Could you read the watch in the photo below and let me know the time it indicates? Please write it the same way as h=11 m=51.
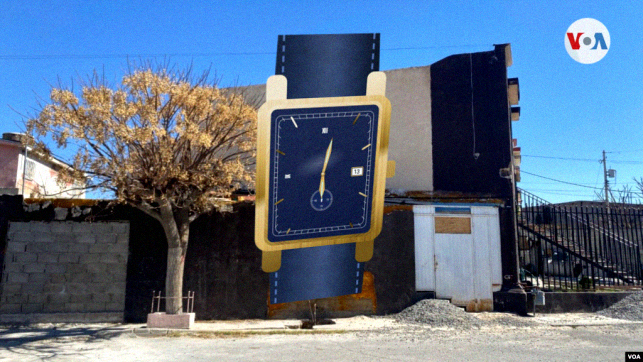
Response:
h=6 m=2
